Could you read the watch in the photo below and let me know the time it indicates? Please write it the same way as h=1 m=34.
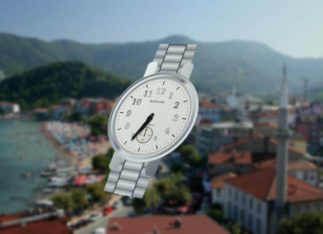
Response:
h=6 m=34
